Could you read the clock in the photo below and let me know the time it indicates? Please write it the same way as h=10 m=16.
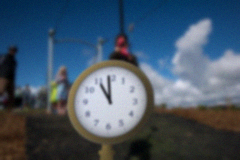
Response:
h=10 m=59
